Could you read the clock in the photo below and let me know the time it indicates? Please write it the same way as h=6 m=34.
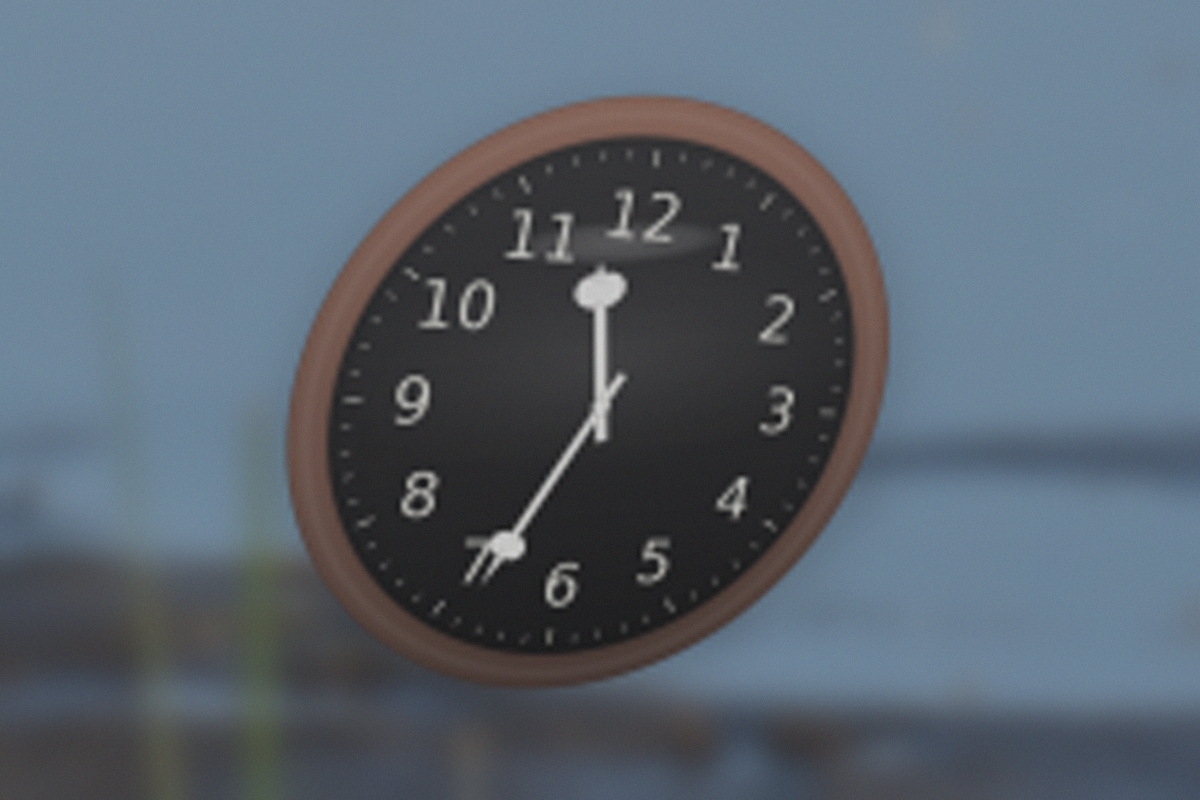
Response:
h=11 m=34
